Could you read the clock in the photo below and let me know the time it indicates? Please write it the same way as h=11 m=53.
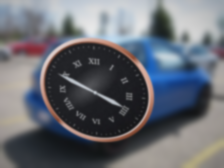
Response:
h=3 m=49
